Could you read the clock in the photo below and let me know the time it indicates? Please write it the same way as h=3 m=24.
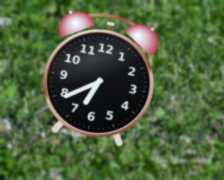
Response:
h=6 m=39
